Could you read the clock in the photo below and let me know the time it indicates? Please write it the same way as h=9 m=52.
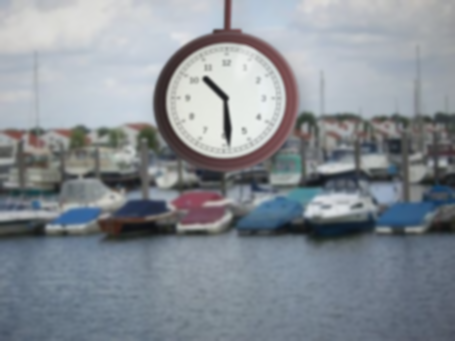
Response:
h=10 m=29
